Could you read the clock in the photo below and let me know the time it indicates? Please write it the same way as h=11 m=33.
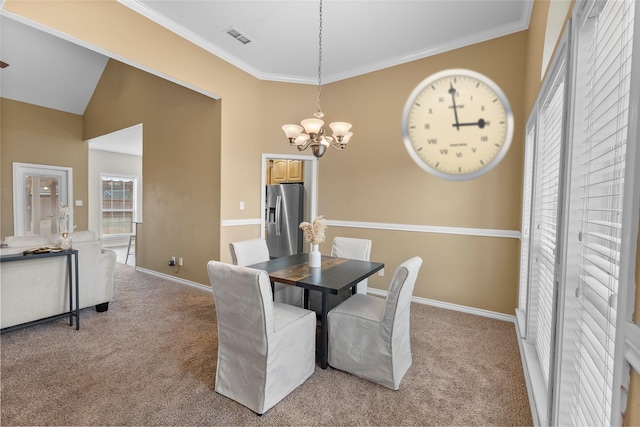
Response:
h=2 m=59
